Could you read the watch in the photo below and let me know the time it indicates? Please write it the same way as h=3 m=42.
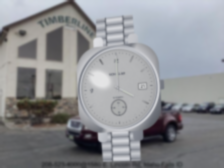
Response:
h=4 m=0
